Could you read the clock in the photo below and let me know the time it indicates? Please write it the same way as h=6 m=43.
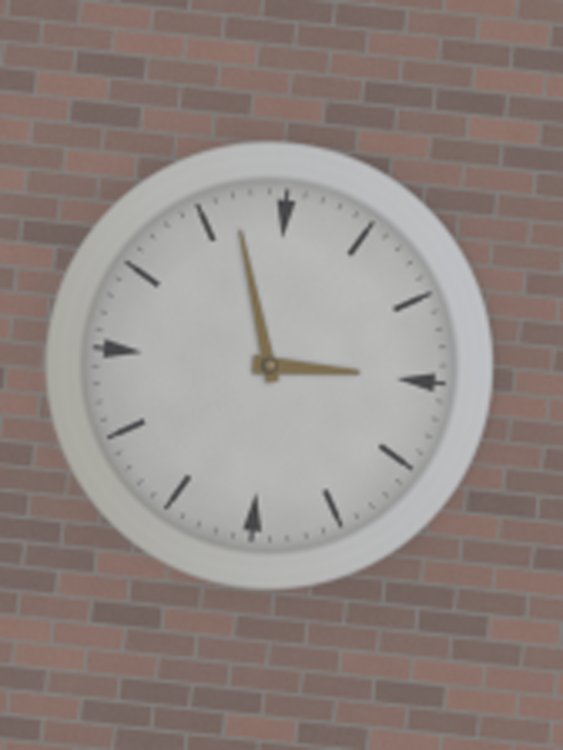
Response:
h=2 m=57
